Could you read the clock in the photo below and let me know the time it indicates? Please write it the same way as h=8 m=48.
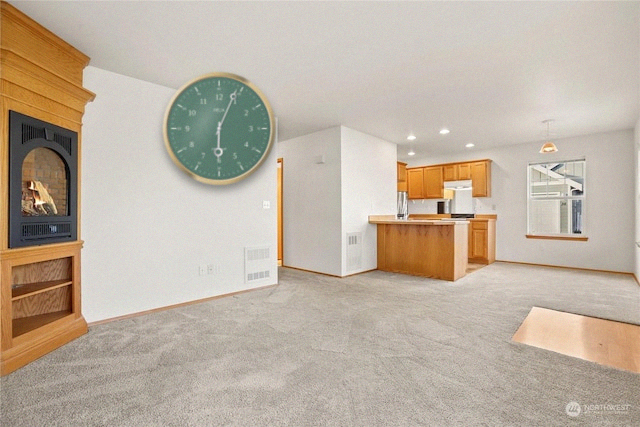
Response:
h=6 m=4
